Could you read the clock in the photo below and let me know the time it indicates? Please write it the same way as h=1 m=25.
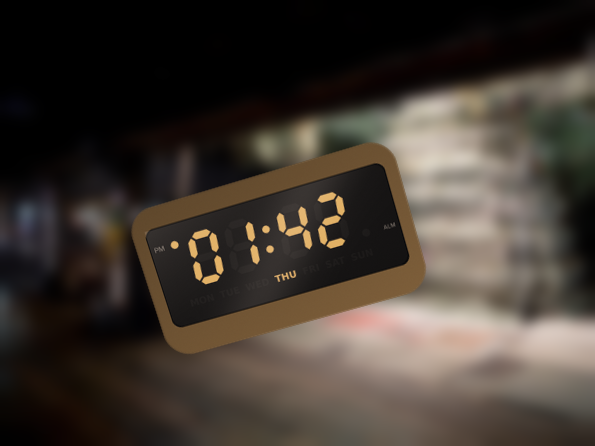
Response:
h=1 m=42
